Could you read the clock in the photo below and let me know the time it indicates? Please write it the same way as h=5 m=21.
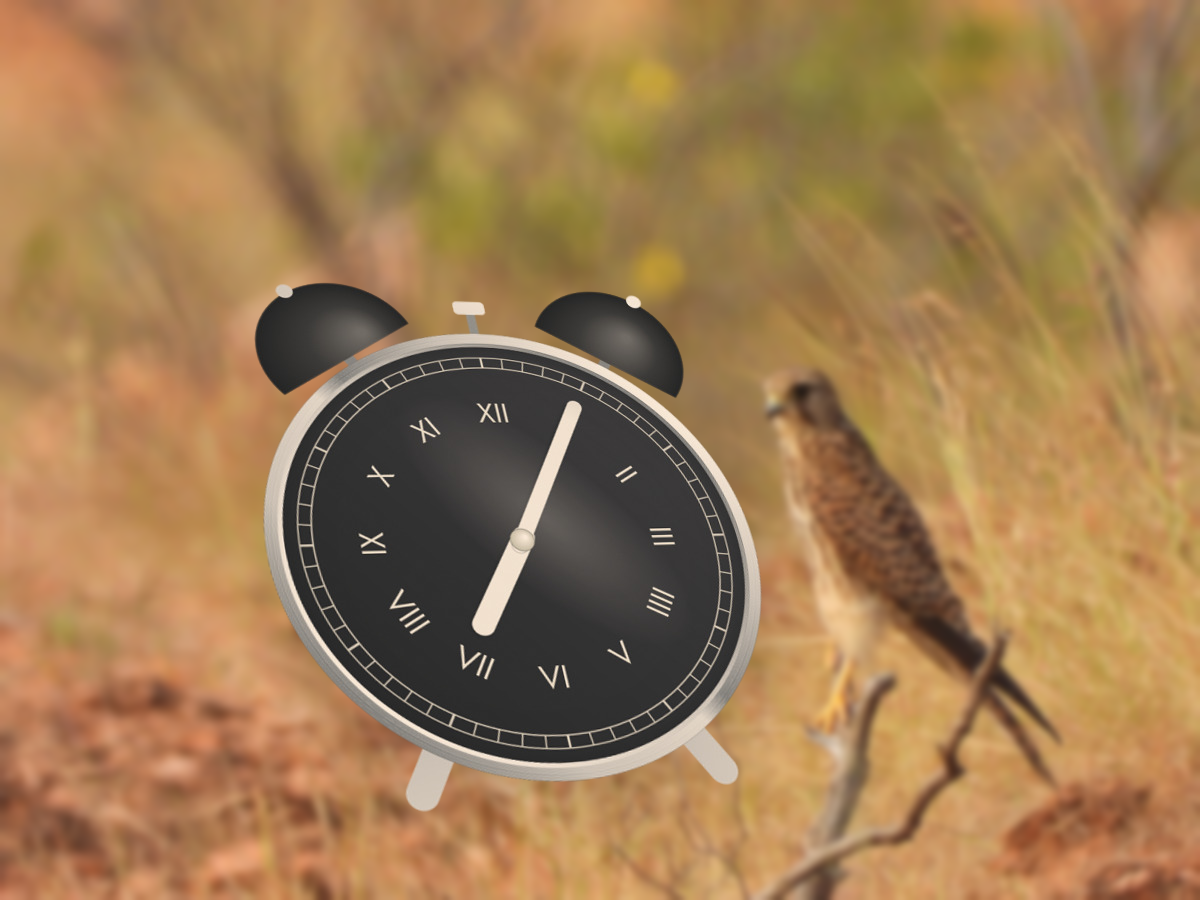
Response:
h=7 m=5
